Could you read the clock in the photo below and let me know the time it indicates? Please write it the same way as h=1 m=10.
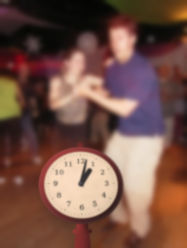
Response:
h=1 m=2
